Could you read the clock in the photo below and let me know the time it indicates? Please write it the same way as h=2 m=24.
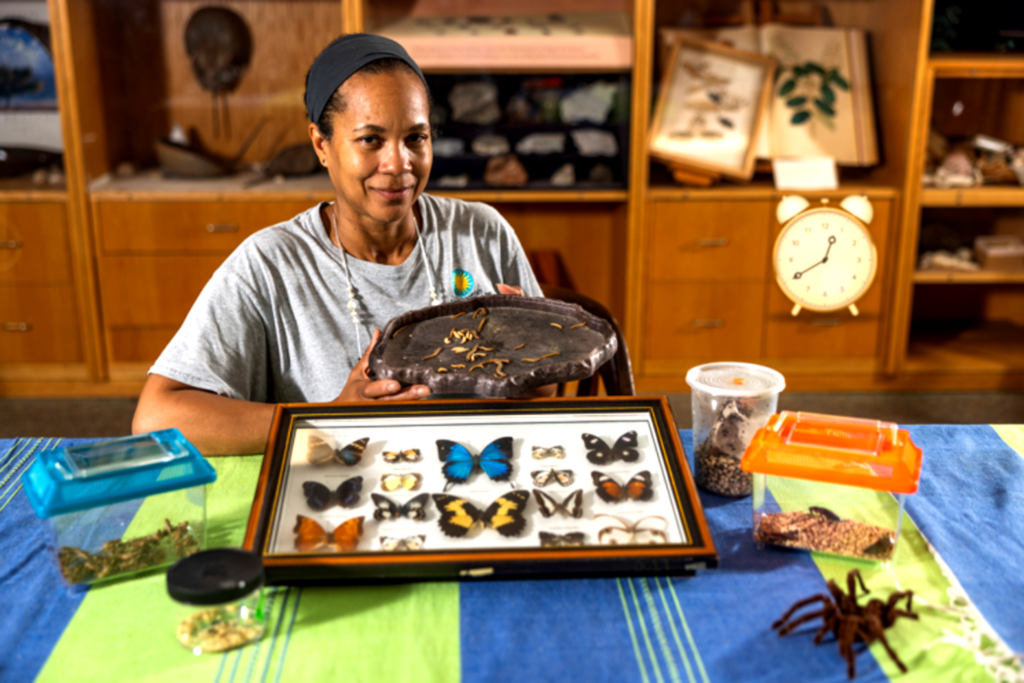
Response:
h=12 m=40
